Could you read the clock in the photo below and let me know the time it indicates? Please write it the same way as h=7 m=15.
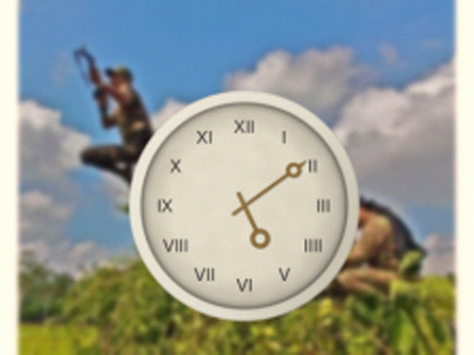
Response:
h=5 m=9
